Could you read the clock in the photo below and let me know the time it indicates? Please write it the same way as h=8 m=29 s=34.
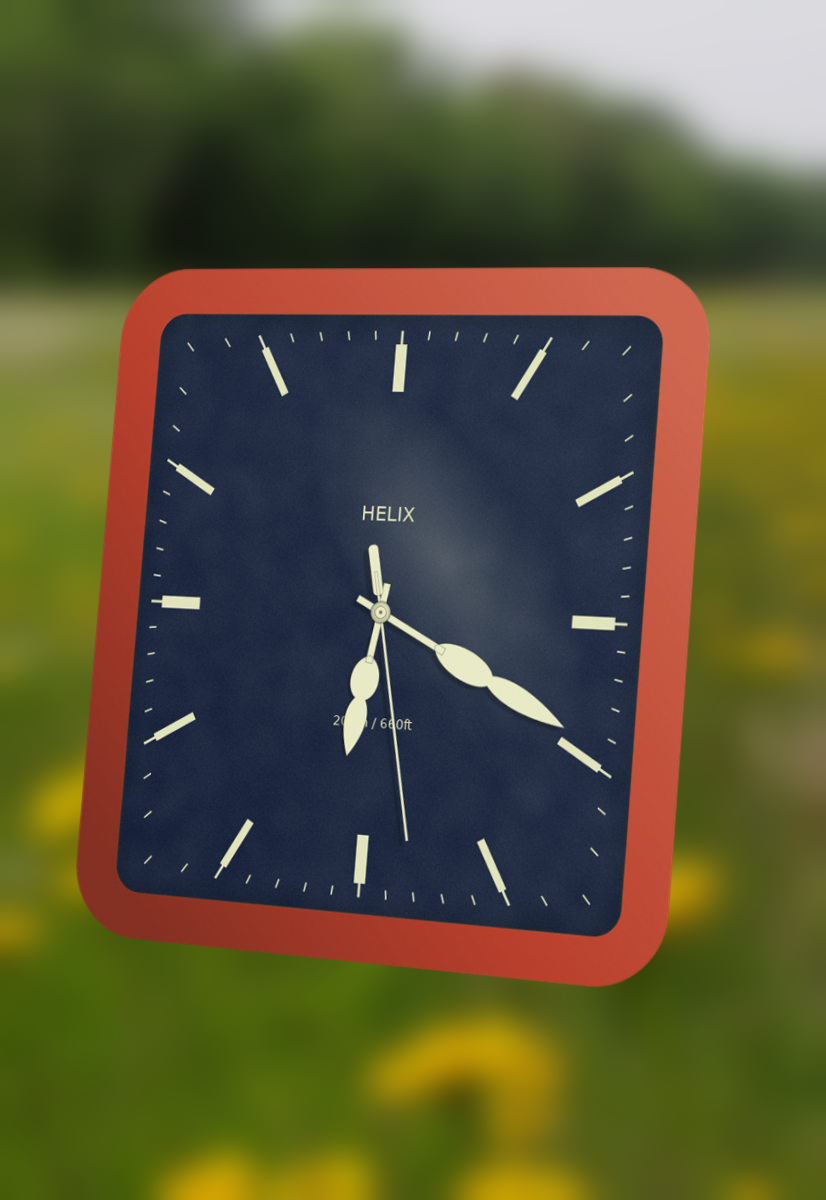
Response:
h=6 m=19 s=28
